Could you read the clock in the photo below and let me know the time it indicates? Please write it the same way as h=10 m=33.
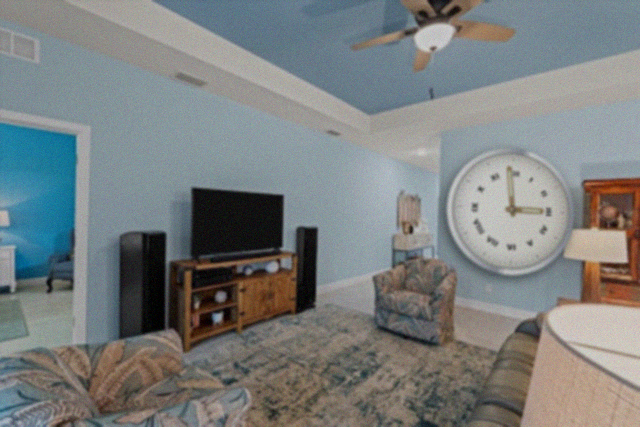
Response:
h=2 m=59
